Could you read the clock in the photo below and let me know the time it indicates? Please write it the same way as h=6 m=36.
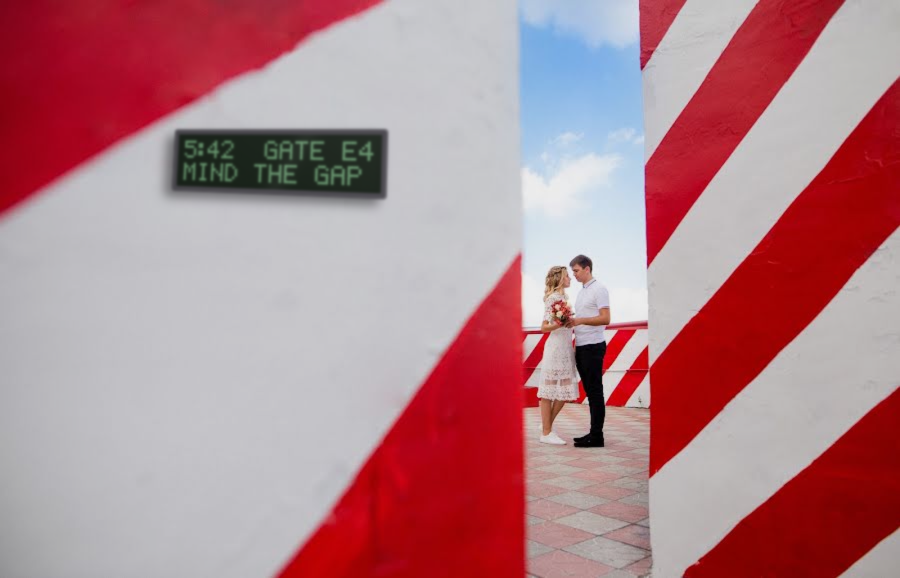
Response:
h=5 m=42
